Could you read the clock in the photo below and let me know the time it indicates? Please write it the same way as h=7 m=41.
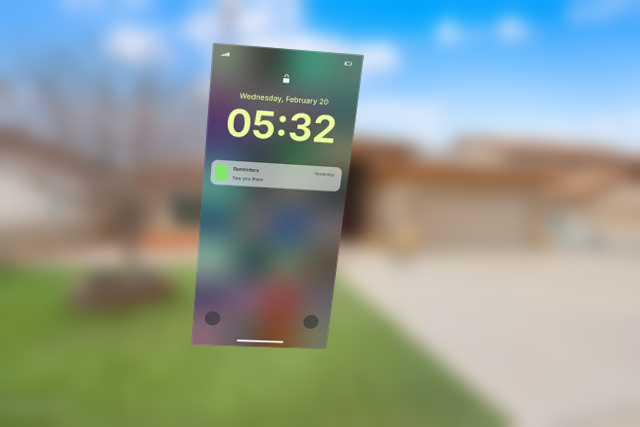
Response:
h=5 m=32
